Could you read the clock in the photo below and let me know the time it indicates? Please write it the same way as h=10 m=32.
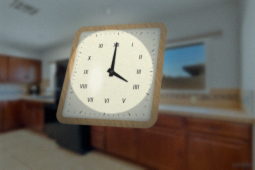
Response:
h=4 m=0
